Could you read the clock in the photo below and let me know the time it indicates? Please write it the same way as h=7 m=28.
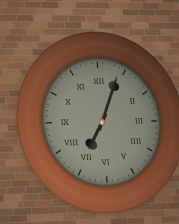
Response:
h=7 m=4
